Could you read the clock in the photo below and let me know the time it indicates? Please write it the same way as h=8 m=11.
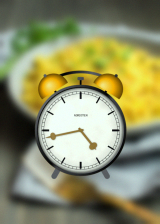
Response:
h=4 m=43
